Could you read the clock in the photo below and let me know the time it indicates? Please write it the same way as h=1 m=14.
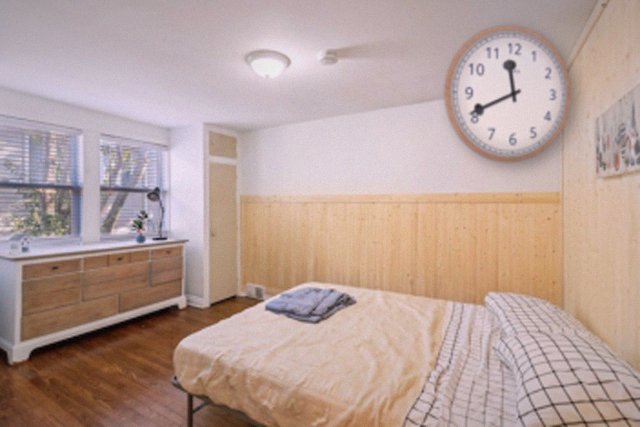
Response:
h=11 m=41
